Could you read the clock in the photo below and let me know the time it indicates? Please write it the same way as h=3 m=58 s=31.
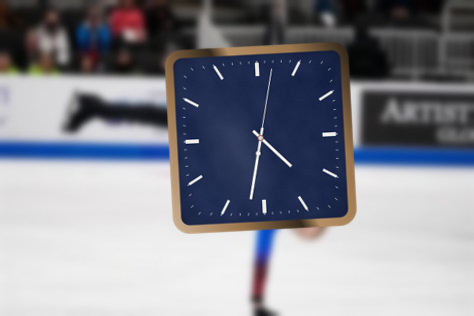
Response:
h=4 m=32 s=2
